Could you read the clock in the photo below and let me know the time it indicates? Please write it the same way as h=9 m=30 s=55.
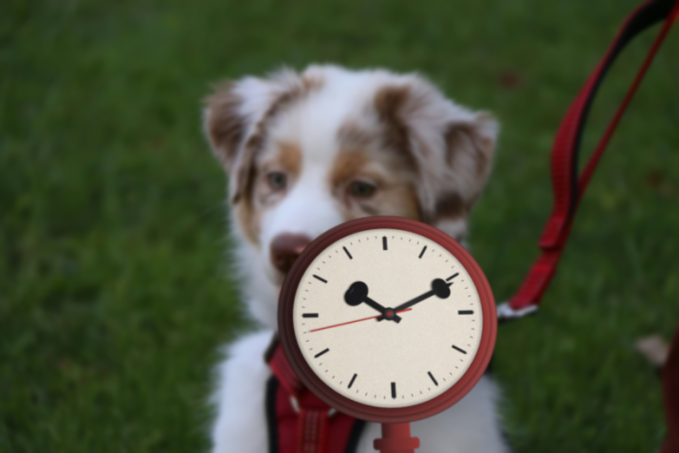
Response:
h=10 m=10 s=43
